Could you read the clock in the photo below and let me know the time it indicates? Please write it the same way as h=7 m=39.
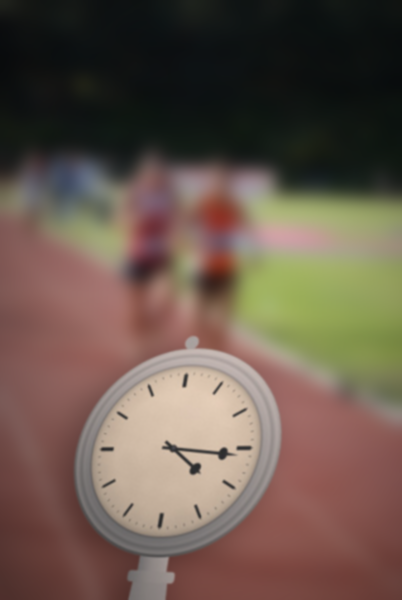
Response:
h=4 m=16
